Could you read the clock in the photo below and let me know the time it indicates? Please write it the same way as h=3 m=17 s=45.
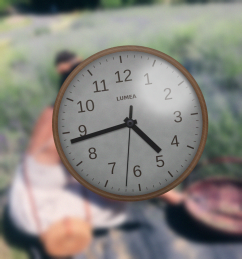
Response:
h=4 m=43 s=32
